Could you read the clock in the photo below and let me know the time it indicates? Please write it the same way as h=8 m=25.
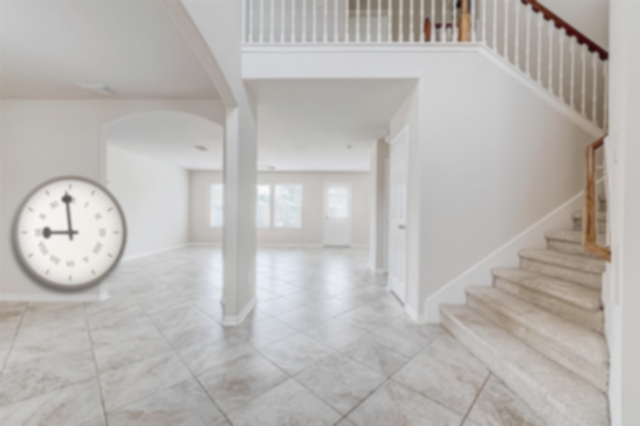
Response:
h=8 m=59
